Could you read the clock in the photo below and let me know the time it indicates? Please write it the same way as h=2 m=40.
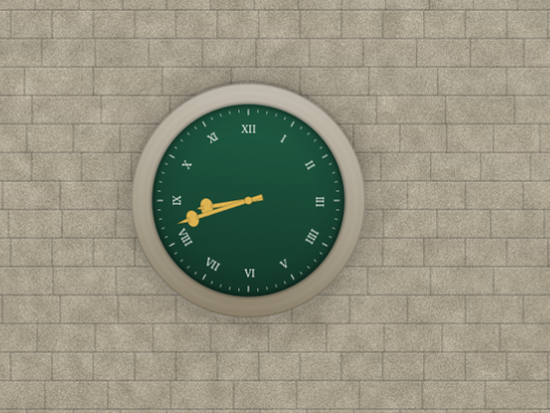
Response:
h=8 m=42
